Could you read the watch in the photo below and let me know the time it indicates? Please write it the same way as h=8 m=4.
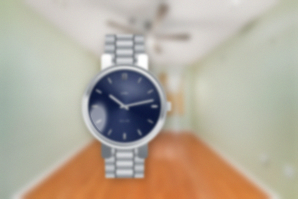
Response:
h=10 m=13
